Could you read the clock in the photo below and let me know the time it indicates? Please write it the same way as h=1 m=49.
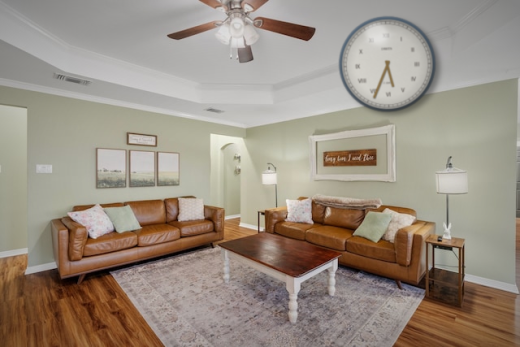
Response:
h=5 m=34
